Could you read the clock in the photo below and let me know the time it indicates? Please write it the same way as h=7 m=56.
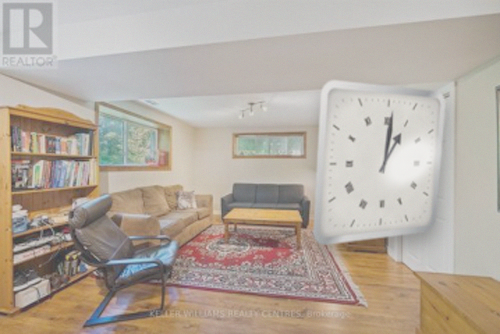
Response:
h=1 m=1
